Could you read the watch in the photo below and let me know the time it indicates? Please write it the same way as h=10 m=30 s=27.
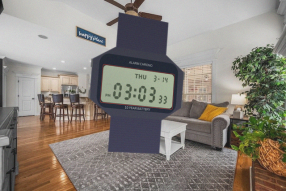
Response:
h=3 m=3 s=33
